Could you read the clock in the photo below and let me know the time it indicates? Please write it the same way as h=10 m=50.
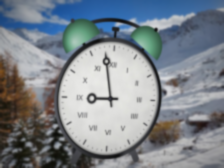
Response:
h=8 m=58
